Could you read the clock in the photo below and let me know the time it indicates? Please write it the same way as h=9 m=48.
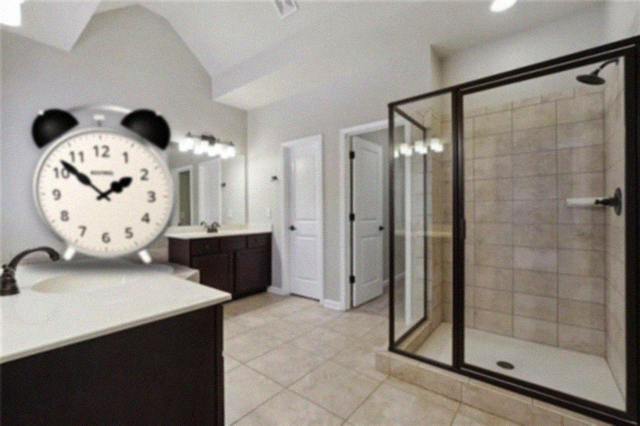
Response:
h=1 m=52
